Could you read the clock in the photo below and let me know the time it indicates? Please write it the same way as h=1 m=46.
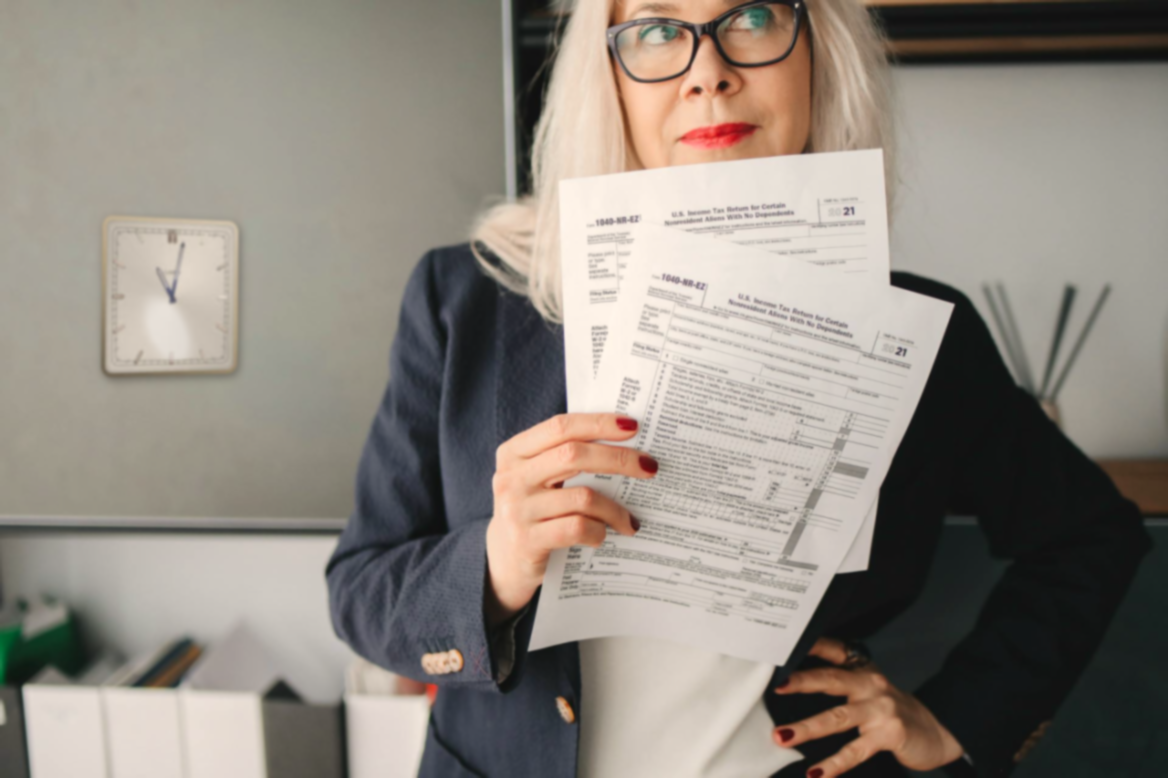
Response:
h=11 m=2
